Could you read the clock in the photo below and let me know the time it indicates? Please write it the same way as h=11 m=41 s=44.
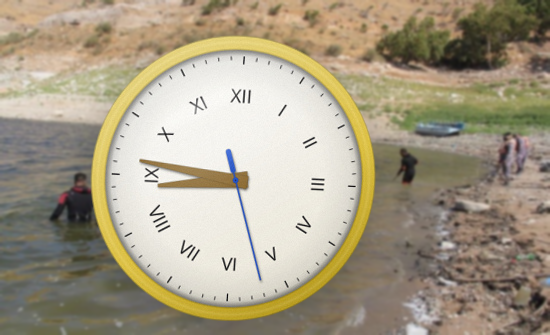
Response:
h=8 m=46 s=27
